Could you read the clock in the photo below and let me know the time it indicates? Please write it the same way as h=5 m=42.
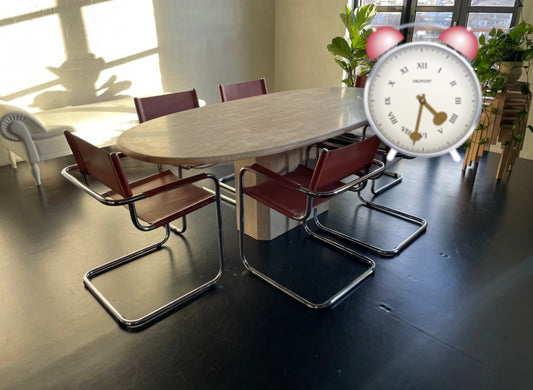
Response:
h=4 m=32
